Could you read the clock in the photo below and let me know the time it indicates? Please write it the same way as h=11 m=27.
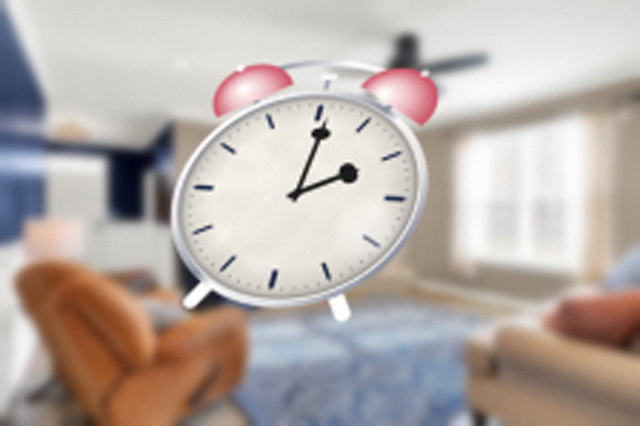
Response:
h=2 m=1
